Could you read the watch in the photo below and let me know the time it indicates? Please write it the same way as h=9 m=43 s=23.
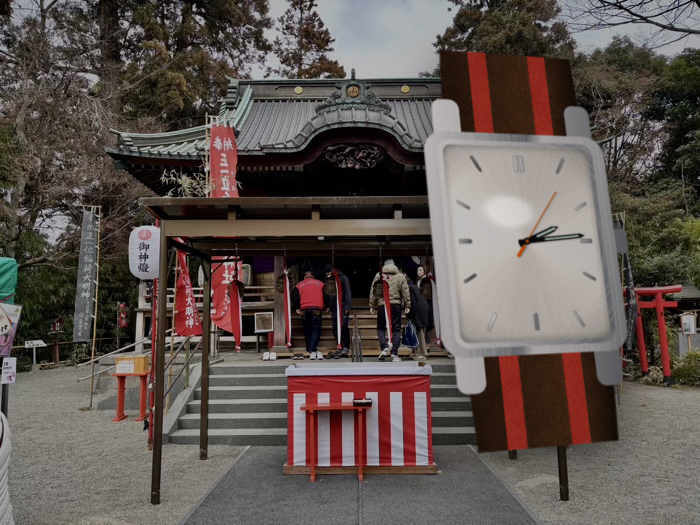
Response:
h=2 m=14 s=6
